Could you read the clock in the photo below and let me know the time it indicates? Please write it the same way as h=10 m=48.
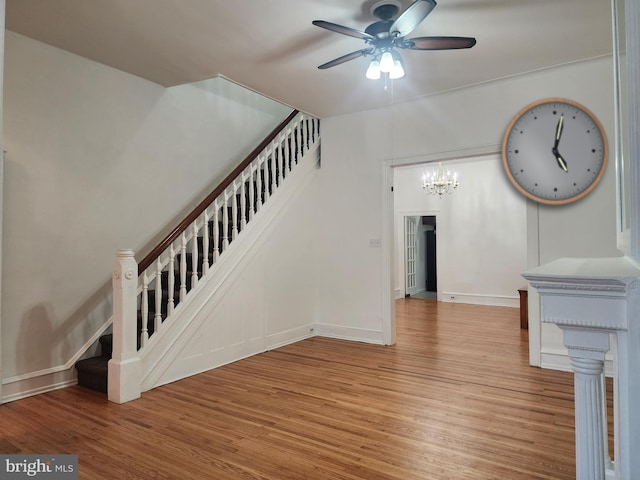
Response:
h=5 m=2
